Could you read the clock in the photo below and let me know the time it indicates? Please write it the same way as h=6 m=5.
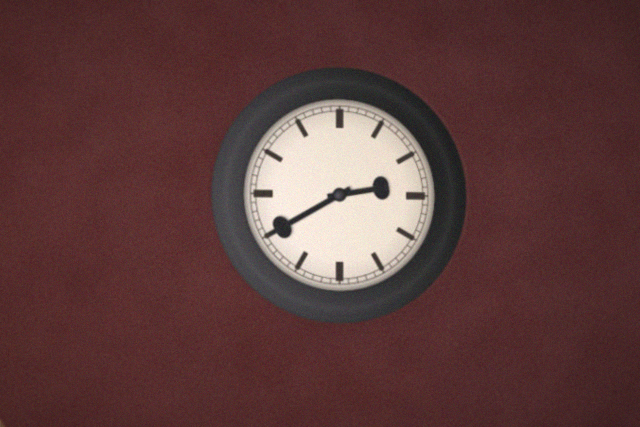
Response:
h=2 m=40
